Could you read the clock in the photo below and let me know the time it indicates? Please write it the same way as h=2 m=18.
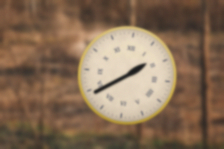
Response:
h=1 m=39
